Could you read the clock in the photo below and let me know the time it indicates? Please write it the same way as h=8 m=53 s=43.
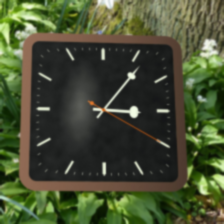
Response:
h=3 m=6 s=20
